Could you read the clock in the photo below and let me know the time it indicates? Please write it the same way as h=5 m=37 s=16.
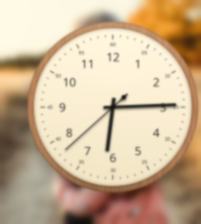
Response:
h=6 m=14 s=38
